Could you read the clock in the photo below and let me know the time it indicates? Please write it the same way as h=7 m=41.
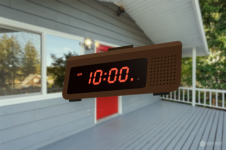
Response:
h=10 m=0
